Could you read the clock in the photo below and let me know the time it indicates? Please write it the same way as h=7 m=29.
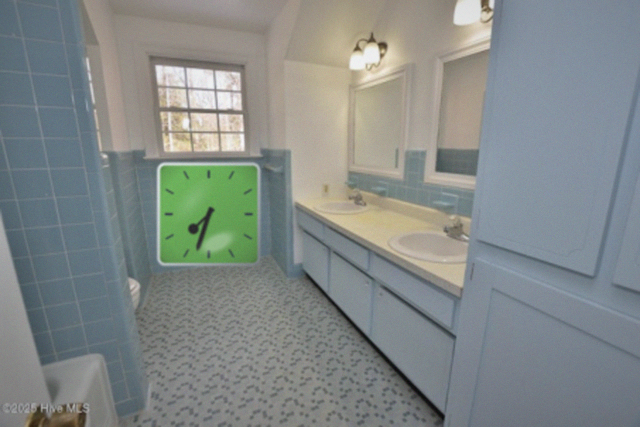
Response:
h=7 m=33
